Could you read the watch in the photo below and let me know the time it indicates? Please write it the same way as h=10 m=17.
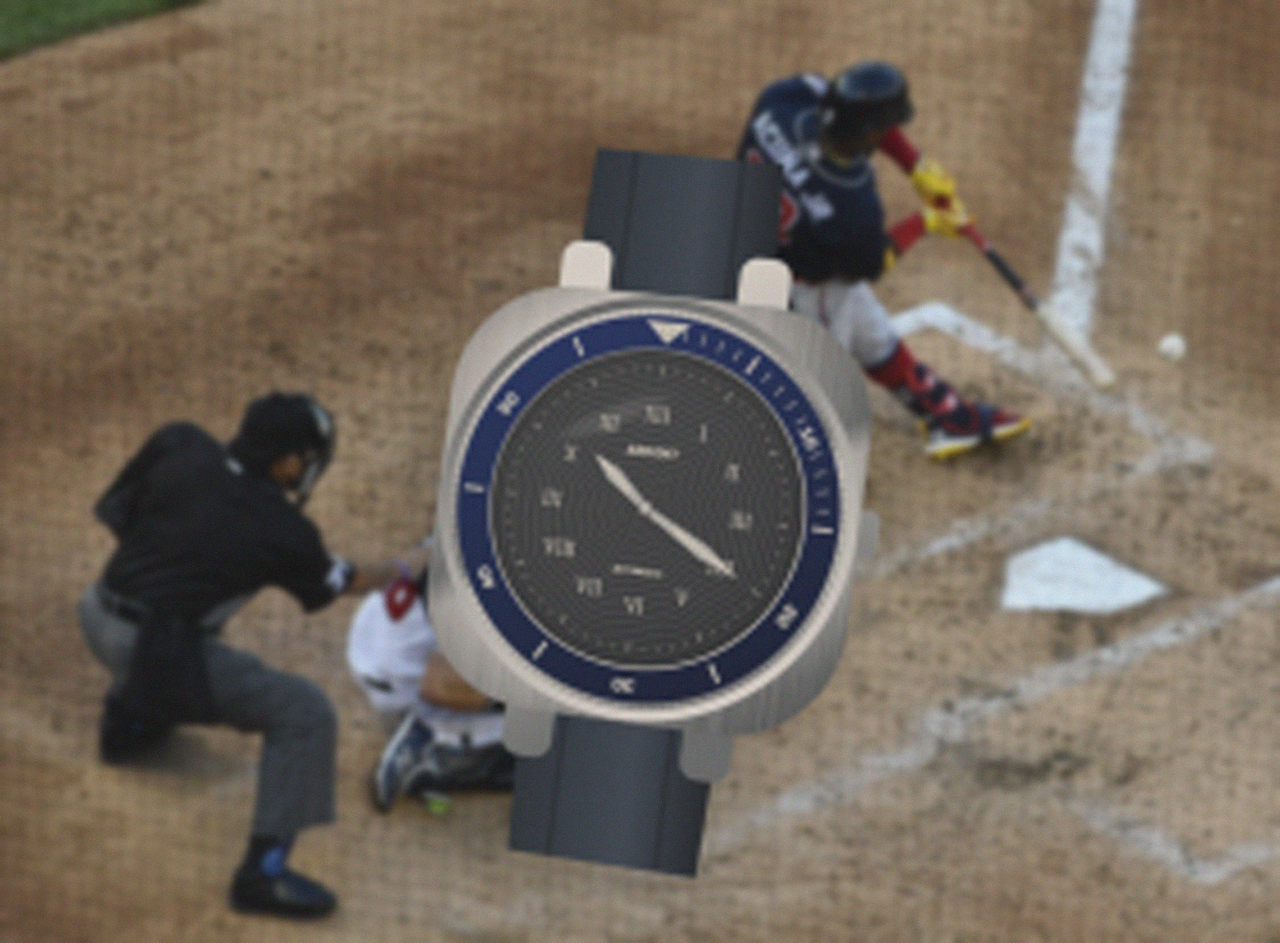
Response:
h=10 m=20
